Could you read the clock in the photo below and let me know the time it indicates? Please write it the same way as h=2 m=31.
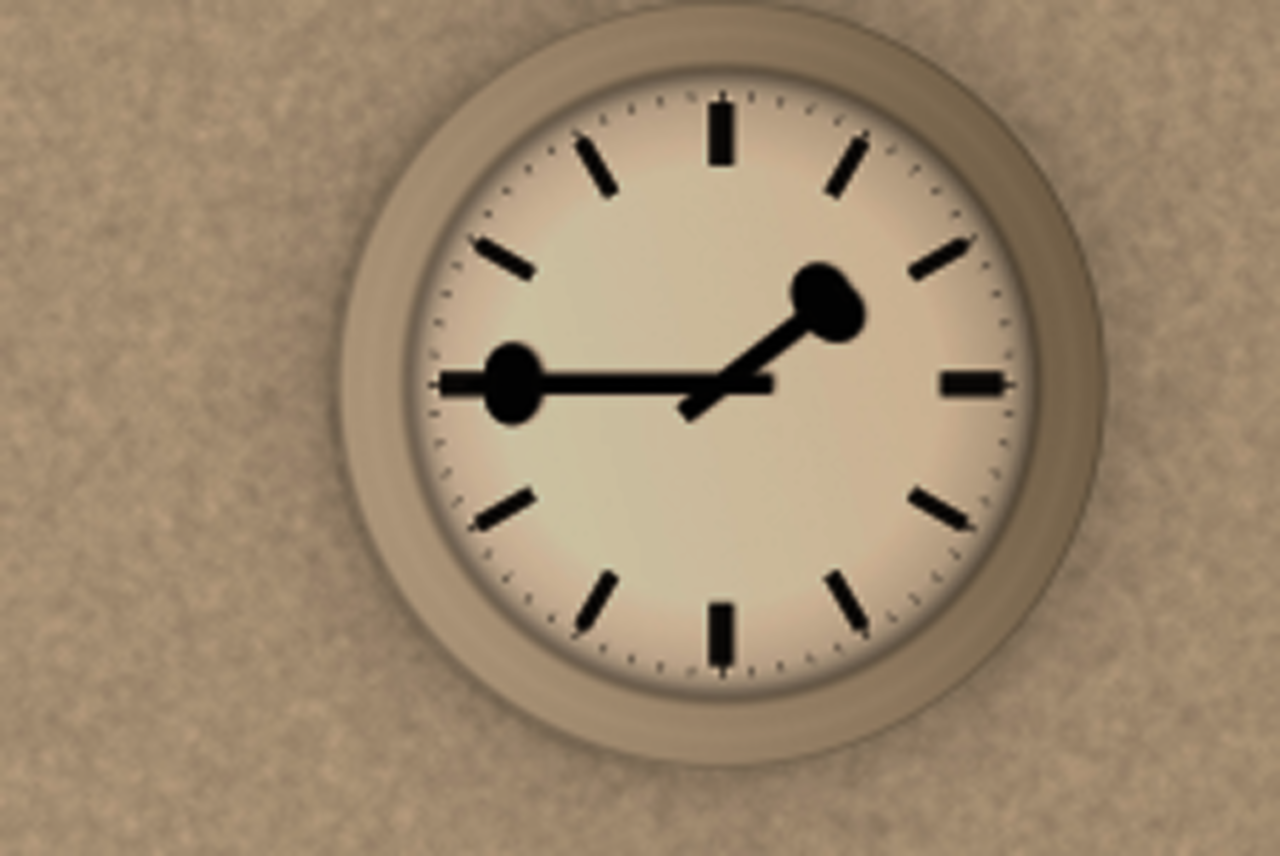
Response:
h=1 m=45
